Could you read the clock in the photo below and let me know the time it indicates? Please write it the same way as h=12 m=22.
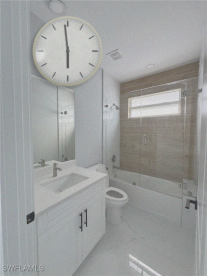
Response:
h=5 m=59
